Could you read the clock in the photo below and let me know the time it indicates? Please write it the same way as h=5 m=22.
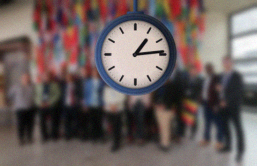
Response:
h=1 m=14
